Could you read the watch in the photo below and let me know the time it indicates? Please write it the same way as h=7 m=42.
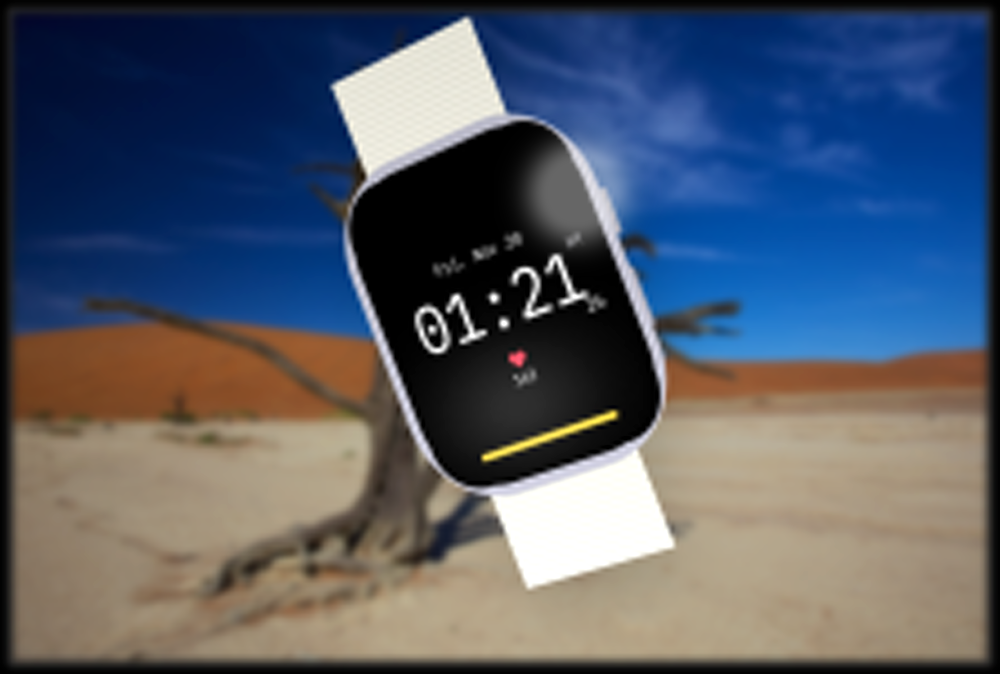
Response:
h=1 m=21
